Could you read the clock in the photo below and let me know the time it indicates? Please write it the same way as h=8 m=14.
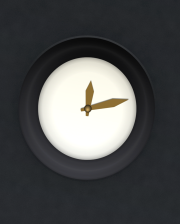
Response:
h=12 m=13
